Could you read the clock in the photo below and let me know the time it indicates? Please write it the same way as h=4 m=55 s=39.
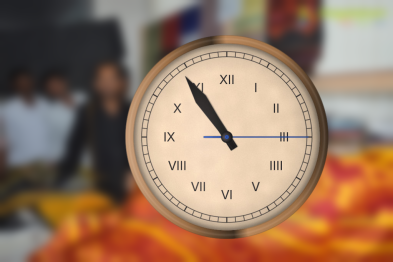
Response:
h=10 m=54 s=15
